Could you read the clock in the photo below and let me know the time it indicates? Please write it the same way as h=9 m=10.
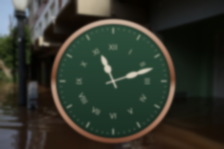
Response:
h=11 m=12
